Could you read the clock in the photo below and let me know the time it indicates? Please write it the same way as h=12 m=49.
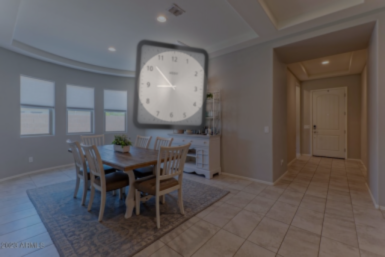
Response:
h=8 m=52
